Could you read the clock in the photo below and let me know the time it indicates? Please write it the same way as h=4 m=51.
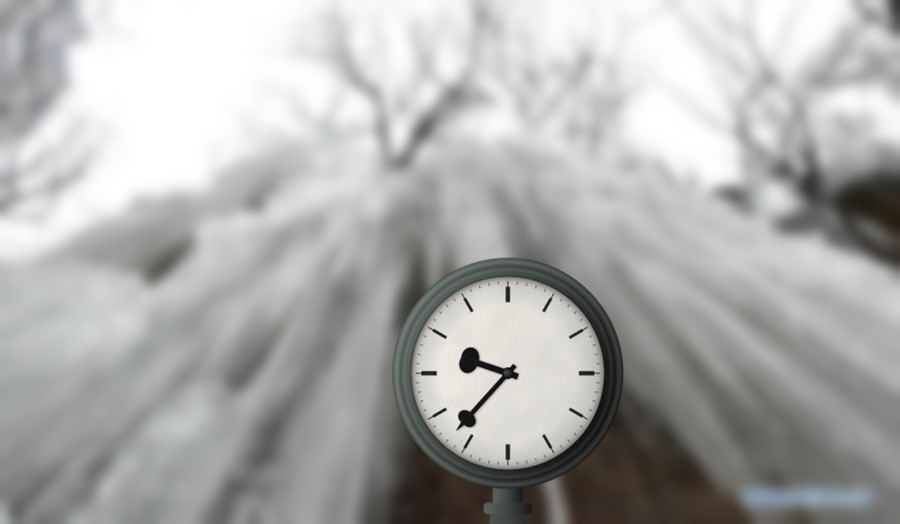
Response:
h=9 m=37
